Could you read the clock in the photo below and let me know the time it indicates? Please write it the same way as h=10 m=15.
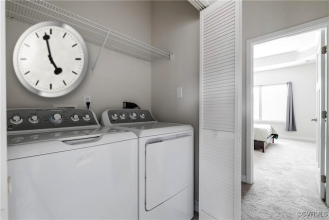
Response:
h=4 m=58
